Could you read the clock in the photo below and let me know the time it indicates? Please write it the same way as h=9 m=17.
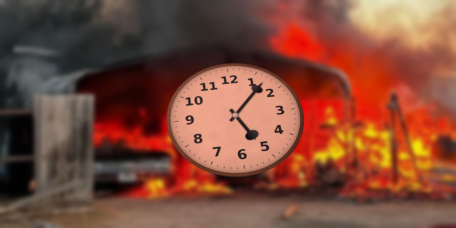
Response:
h=5 m=7
